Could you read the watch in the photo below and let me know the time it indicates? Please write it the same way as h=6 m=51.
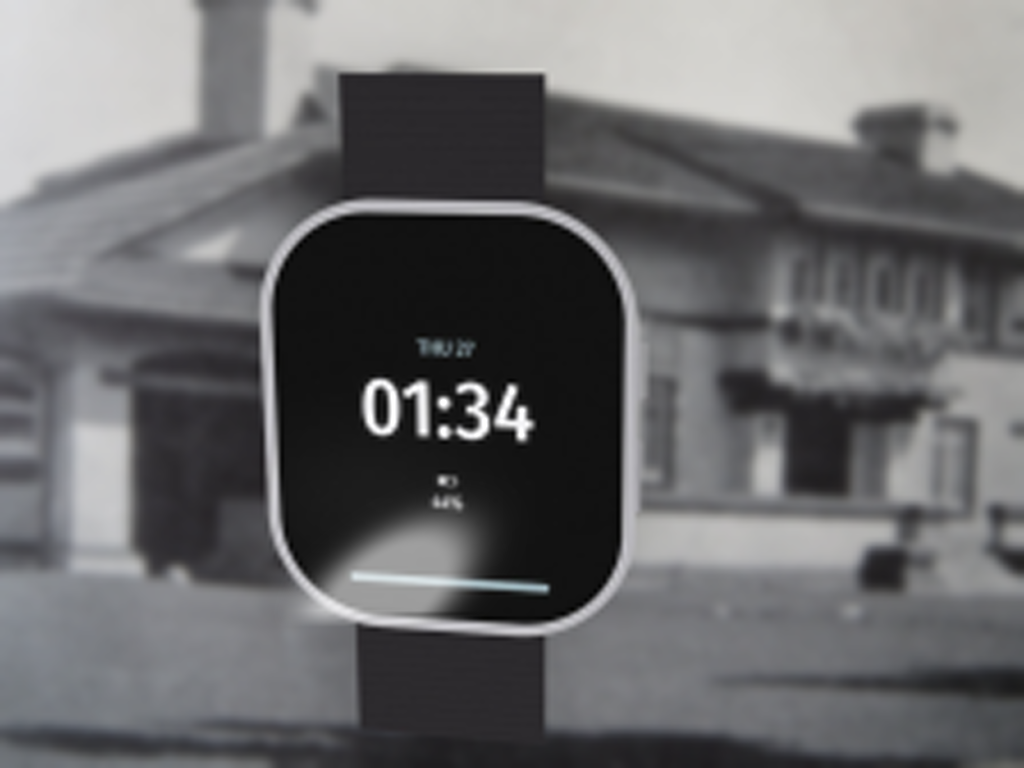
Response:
h=1 m=34
